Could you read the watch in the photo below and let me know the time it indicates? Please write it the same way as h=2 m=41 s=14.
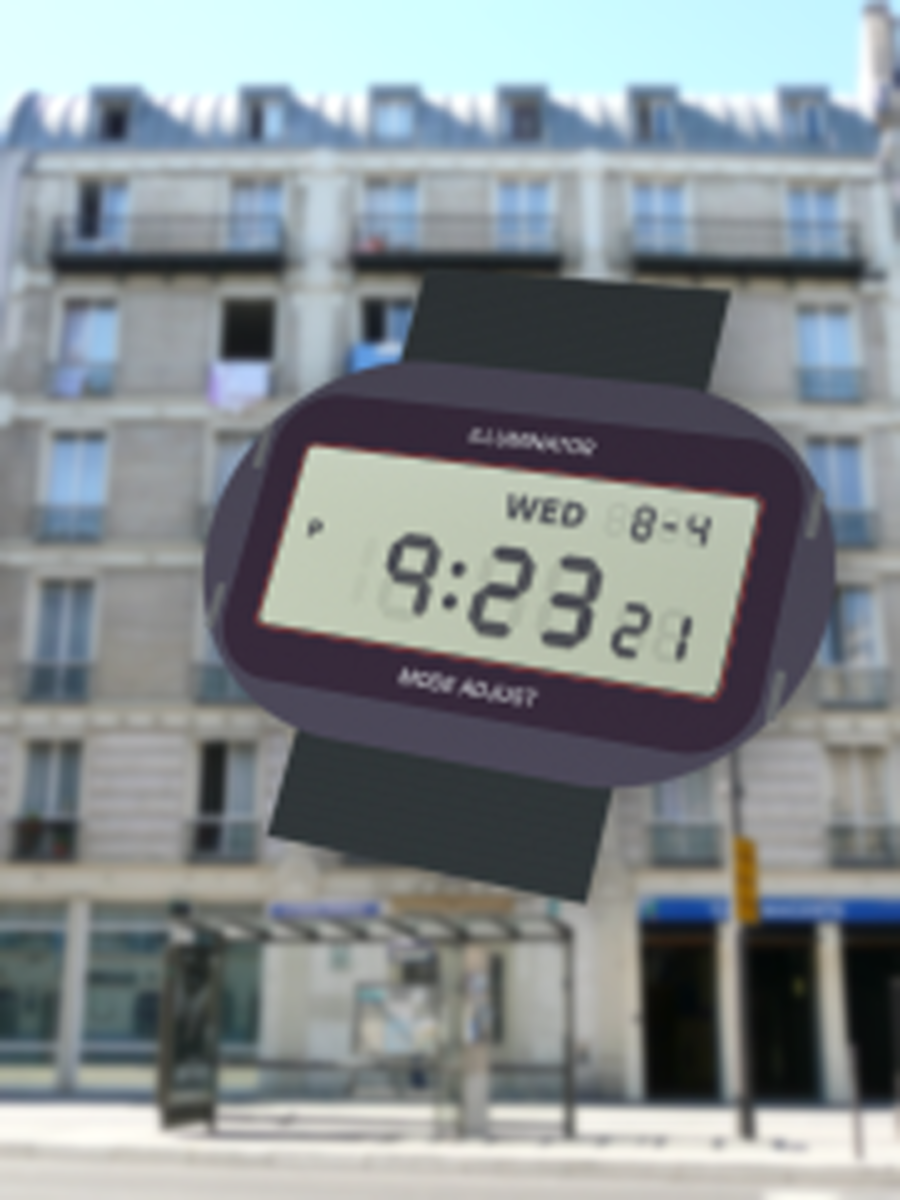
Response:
h=9 m=23 s=21
